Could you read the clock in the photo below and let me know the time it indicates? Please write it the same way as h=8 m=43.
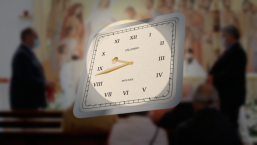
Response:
h=9 m=43
